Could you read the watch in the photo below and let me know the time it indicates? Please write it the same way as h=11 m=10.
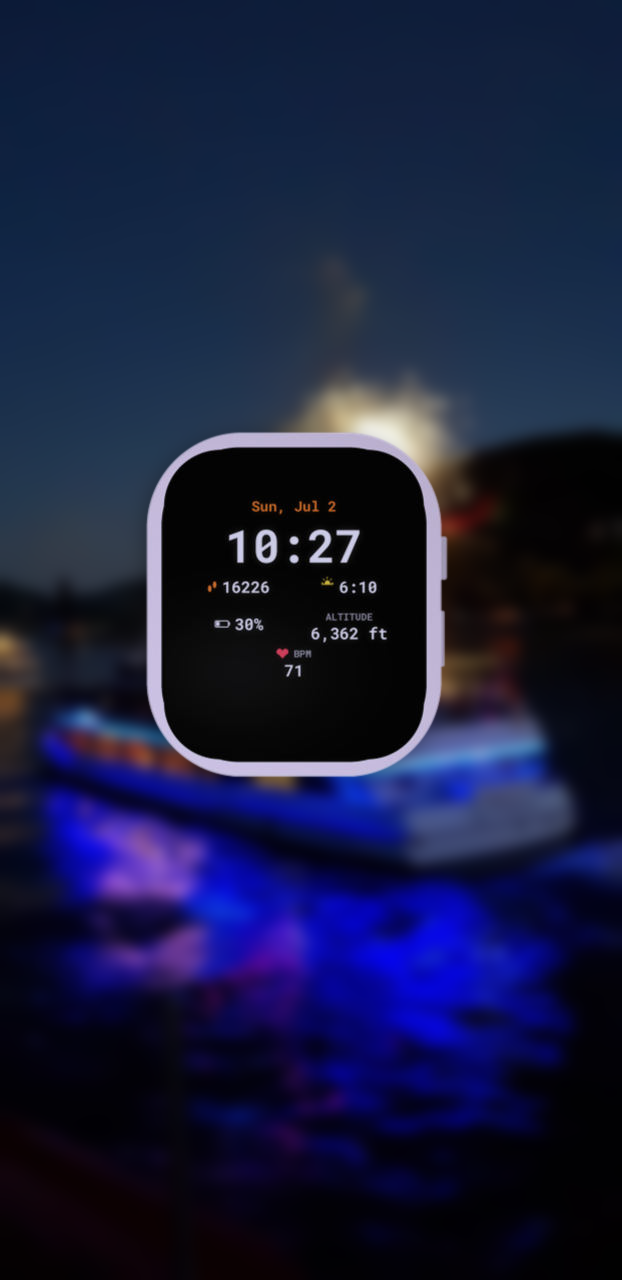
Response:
h=10 m=27
